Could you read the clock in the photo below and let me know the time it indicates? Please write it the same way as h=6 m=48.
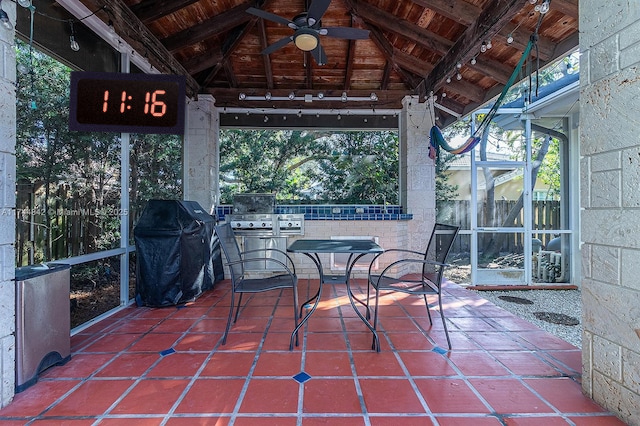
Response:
h=11 m=16
